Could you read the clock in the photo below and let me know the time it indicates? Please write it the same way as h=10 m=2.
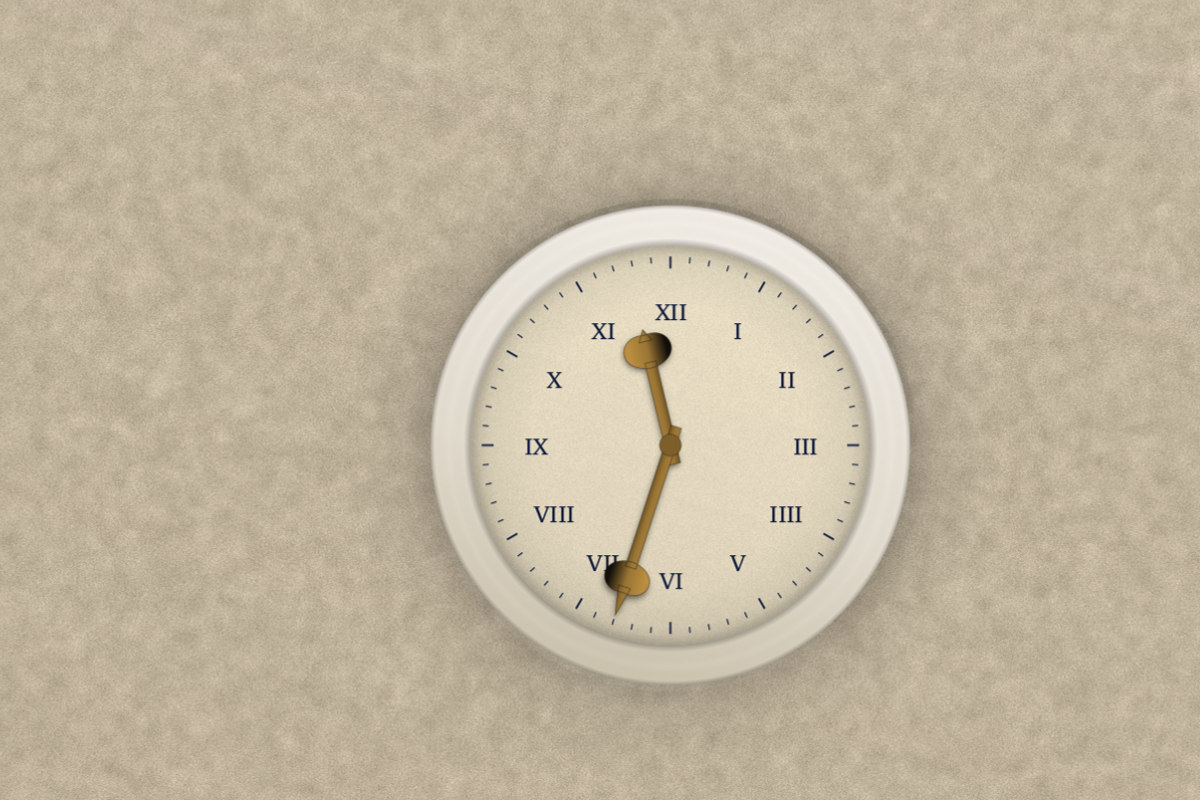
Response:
h=11 m=33
